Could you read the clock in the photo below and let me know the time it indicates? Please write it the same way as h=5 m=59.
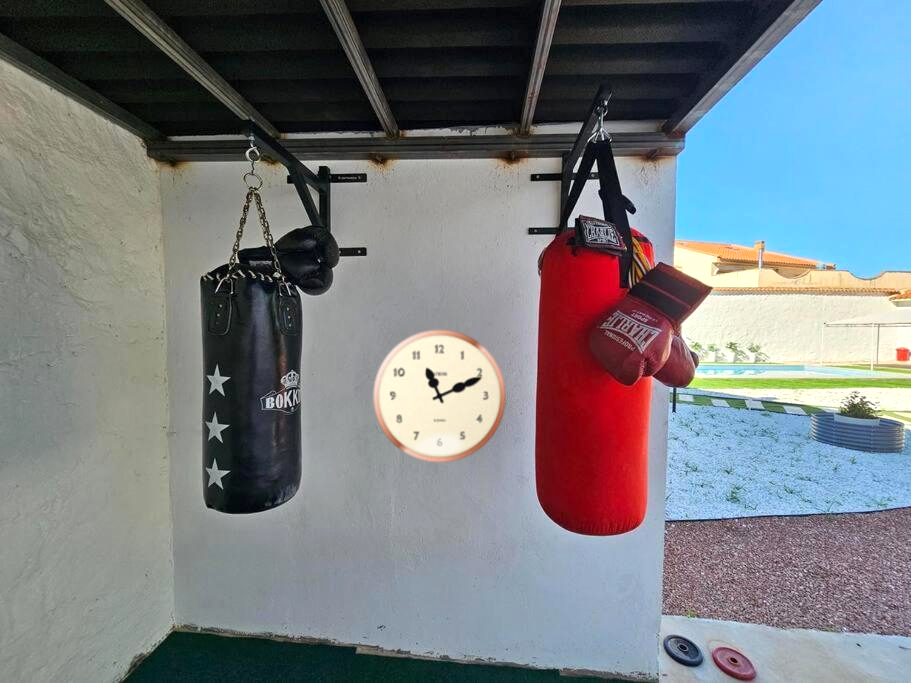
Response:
h=11 m=11
